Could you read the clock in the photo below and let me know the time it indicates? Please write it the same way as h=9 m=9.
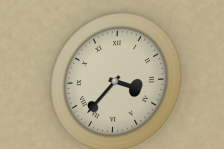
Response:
h=3 m=37
